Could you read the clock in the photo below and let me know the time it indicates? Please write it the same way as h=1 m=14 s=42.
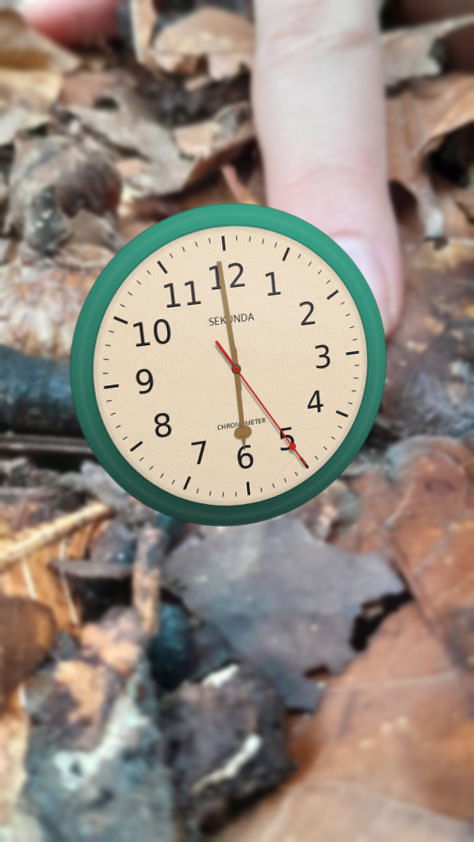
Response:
h=5 m=59 s=25
